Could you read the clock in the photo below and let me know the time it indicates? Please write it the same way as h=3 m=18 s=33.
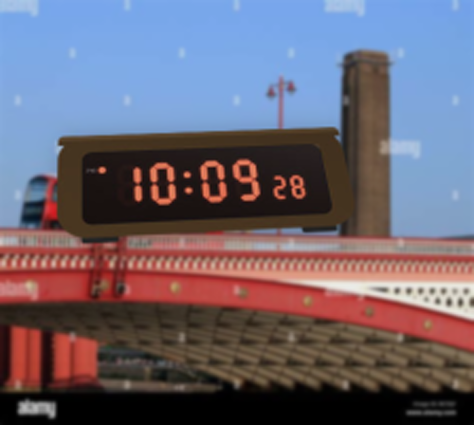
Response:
h=10 m=9 s=28
